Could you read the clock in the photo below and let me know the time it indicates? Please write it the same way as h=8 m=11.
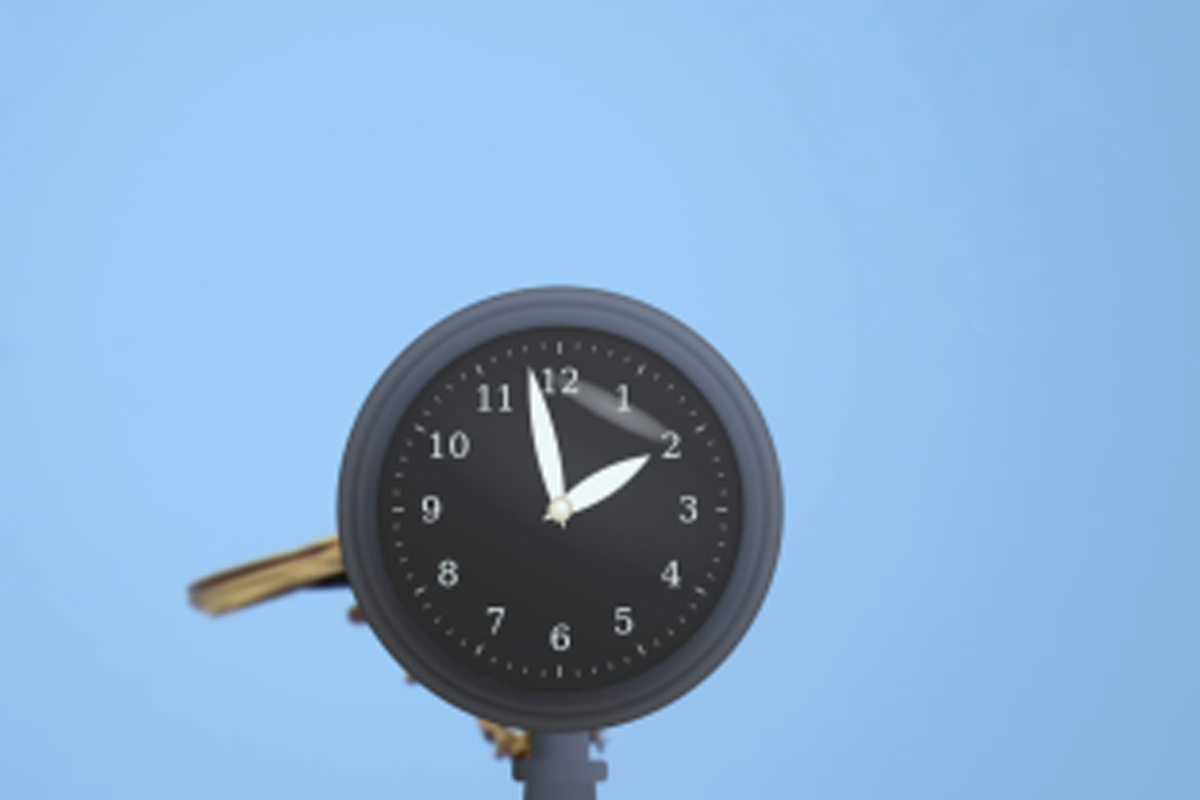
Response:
h=1 m=58
